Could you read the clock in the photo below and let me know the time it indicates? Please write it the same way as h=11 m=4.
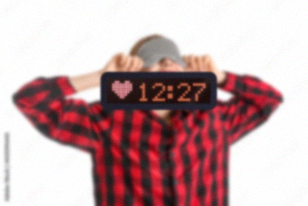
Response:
h=12 m=27
